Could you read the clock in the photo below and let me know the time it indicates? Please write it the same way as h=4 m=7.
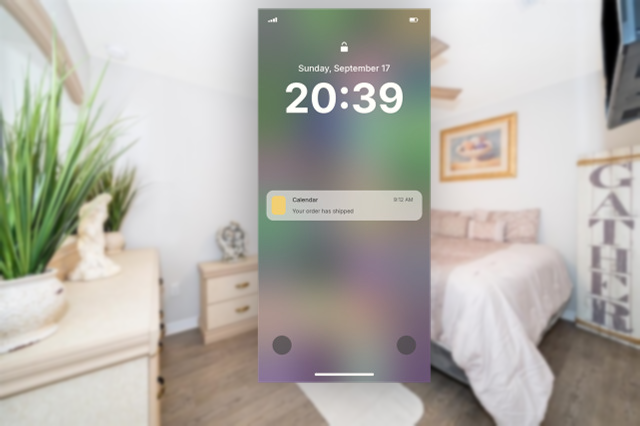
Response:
h=20 m=39
